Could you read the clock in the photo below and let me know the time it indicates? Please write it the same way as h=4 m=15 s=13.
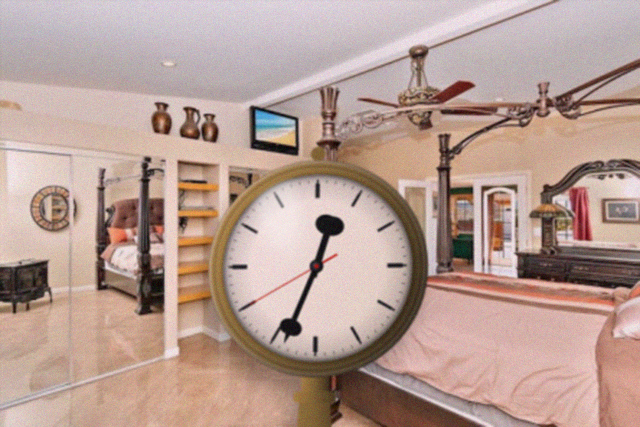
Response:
h=12 m=33 s=40
